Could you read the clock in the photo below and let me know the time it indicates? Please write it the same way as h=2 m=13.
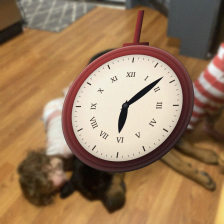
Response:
h=6 m=8
